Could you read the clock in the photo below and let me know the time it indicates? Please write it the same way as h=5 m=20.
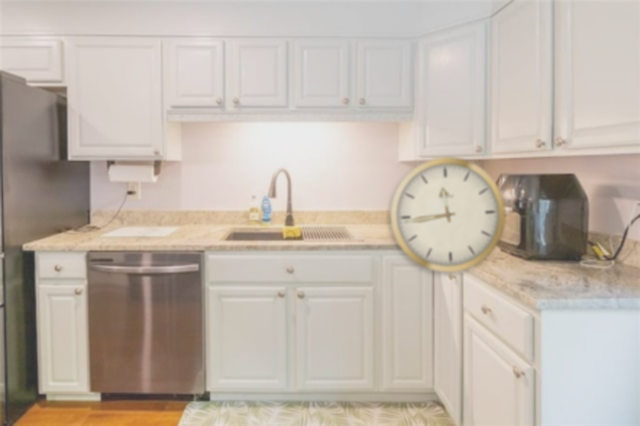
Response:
h=11 m=44
